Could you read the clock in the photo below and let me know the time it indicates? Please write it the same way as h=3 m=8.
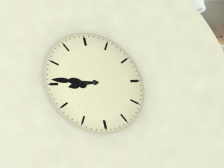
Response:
h=8 m=46
